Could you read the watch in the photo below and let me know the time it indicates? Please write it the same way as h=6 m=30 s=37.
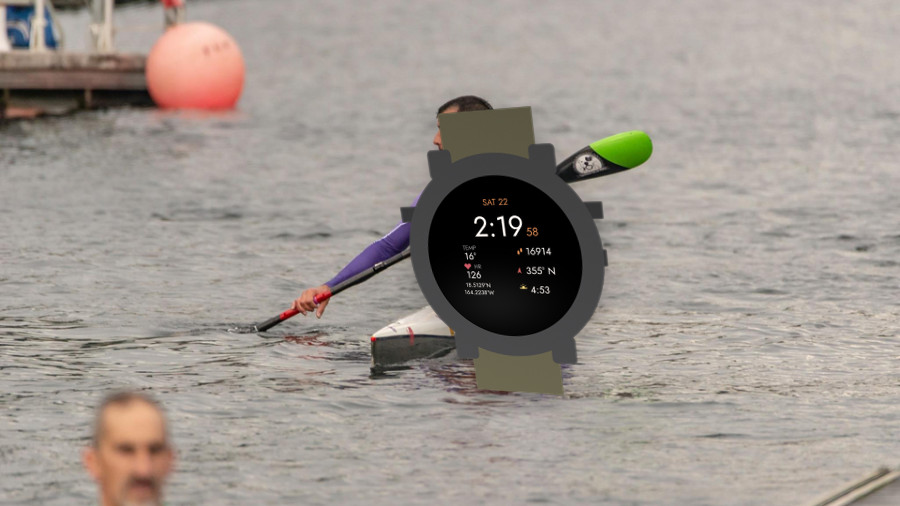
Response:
h=2 m=19 s=58
